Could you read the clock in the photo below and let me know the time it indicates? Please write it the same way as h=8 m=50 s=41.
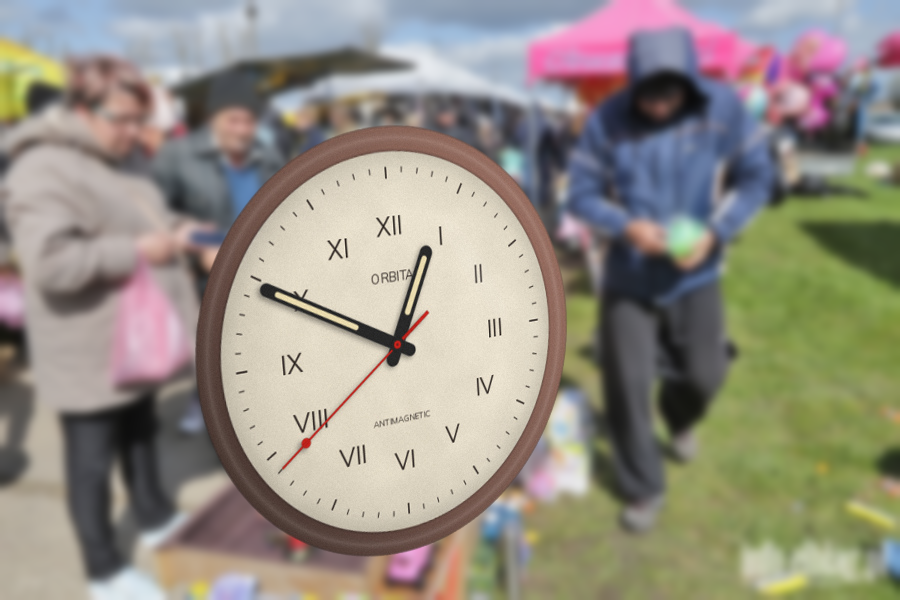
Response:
h=12 m=49 s=39
